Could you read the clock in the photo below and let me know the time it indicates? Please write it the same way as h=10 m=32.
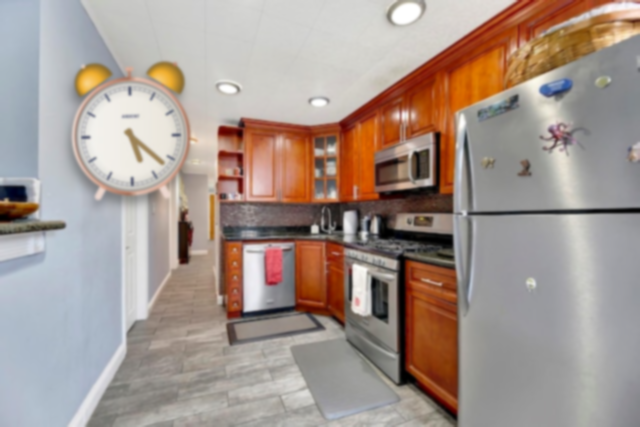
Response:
h=5 m=22
